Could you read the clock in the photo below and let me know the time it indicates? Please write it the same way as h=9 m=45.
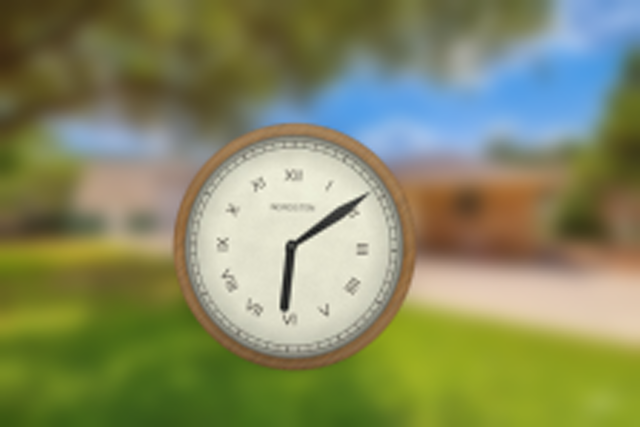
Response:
h=6 m=9
